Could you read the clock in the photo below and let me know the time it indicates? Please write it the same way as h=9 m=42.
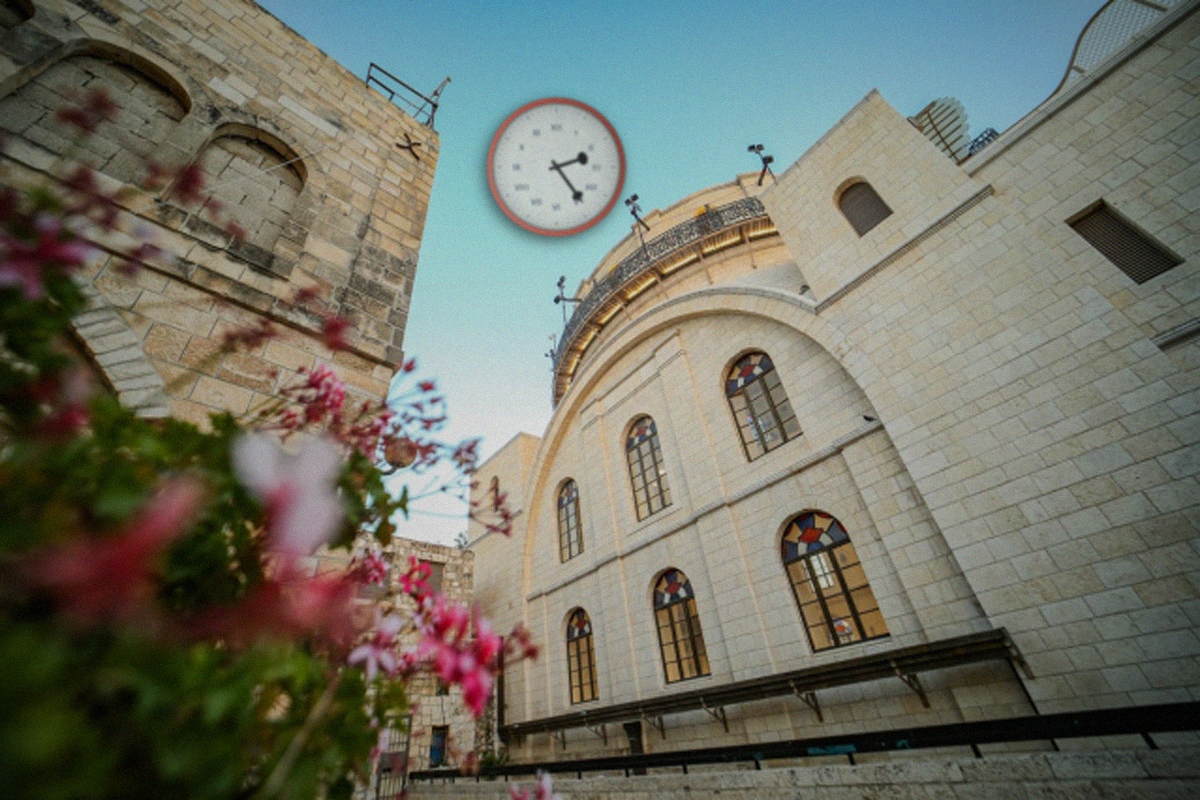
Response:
h=2 m=24
